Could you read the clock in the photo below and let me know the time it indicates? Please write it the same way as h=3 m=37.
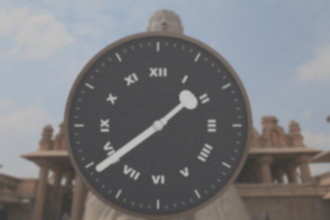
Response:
h=1 m=39
